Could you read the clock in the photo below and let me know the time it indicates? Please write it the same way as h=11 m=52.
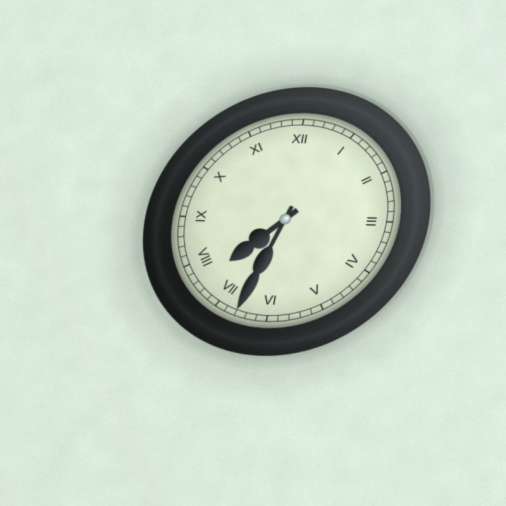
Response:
h=7 m=33
